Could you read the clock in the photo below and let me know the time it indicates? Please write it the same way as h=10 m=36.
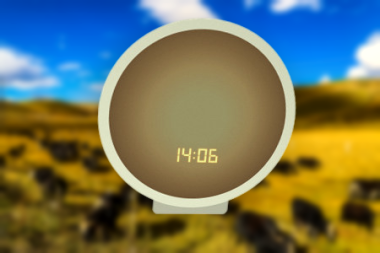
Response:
h=14 m=6
